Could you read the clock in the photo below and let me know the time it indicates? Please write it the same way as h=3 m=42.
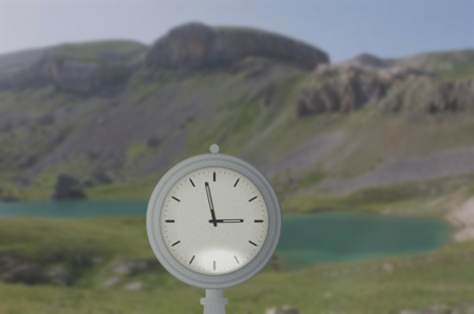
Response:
h=2 m=58
